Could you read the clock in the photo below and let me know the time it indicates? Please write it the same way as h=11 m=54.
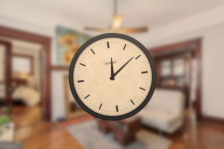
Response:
h=12 m=9
